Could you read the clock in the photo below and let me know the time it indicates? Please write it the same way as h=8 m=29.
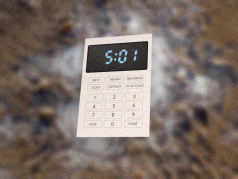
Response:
h=5 m=1
